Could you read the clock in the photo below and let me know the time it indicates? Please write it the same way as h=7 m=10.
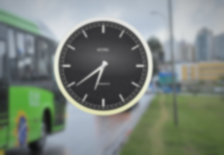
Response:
h=6 m=39
